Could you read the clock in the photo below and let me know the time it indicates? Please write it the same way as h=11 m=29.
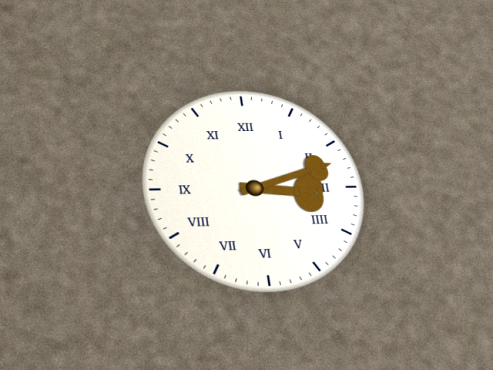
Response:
h=3 m=12
